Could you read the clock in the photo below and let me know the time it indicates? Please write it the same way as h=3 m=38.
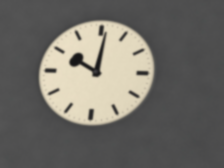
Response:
h=10 m=1
